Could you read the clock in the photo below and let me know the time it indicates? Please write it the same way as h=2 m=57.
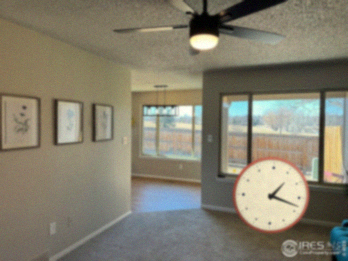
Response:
h=1 m=18
